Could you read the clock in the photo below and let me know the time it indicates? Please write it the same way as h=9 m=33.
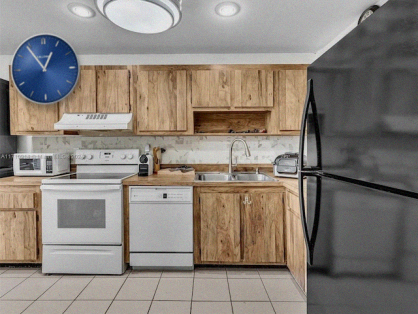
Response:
h=12 m=54
